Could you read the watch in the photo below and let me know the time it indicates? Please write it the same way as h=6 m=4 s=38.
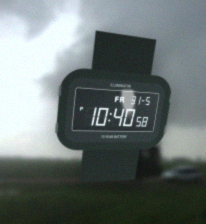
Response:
h=10 m=40 s=58
